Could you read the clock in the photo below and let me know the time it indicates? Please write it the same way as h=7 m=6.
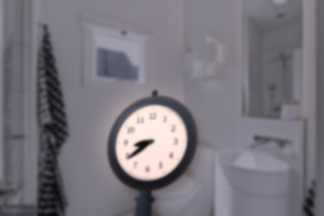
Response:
h=8 m=39
